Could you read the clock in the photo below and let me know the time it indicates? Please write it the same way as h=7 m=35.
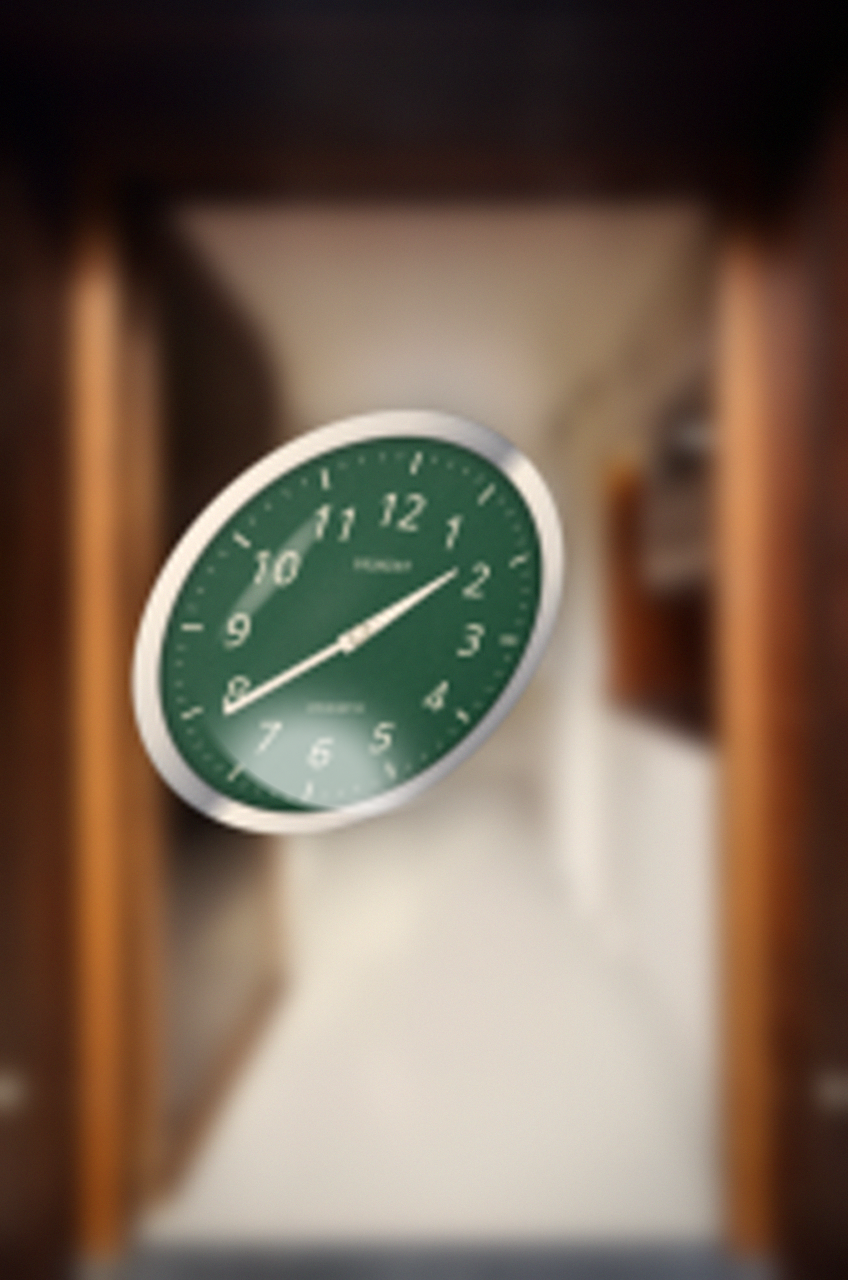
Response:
h=1 m=39
